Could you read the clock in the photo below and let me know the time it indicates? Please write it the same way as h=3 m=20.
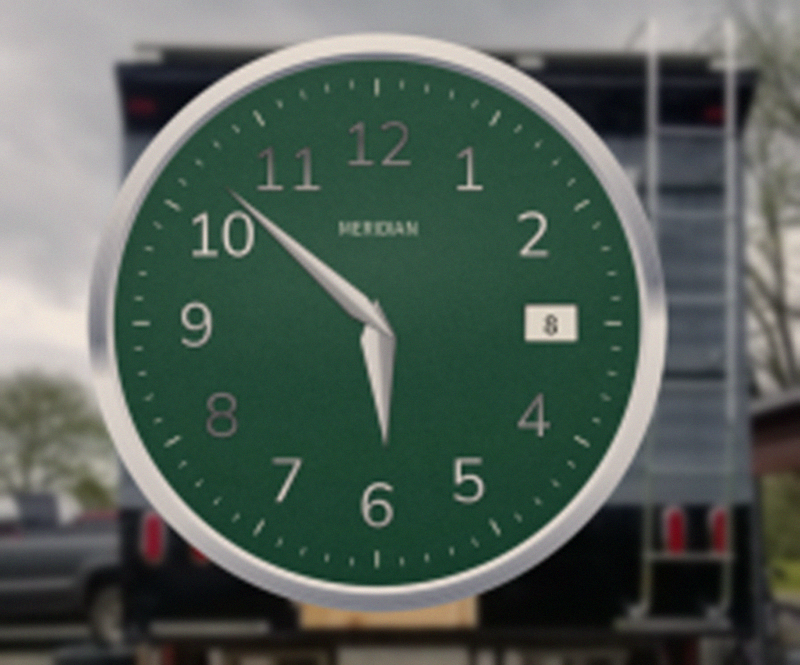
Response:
h=5 m=52
